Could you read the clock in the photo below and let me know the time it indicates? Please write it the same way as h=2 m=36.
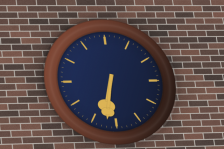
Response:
h=6 m=32
